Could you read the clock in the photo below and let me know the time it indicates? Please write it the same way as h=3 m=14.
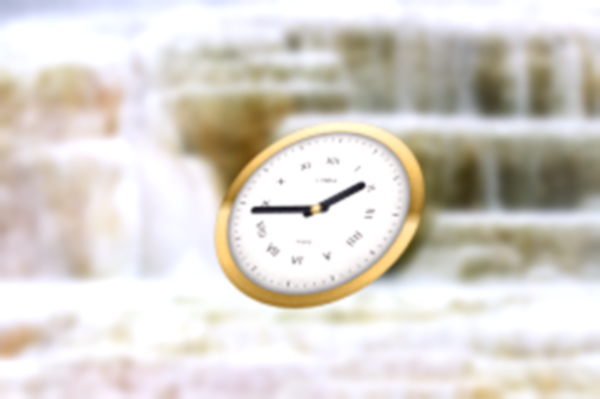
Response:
h=1 m=44
